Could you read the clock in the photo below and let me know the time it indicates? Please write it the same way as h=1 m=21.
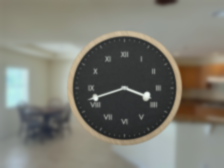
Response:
h=3 m=42
